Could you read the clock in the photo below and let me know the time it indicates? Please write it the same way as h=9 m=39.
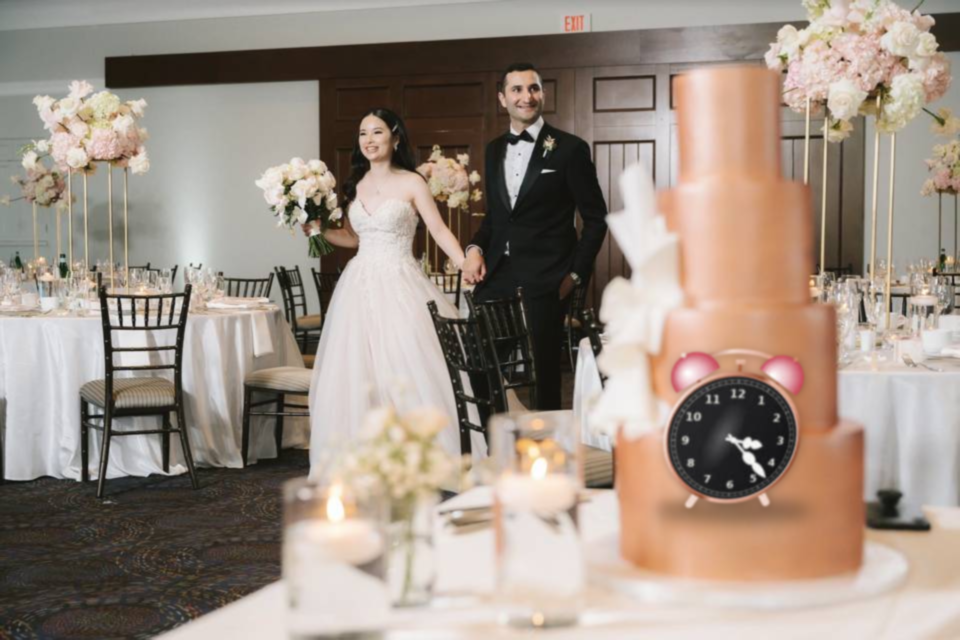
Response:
h=3 m=23
